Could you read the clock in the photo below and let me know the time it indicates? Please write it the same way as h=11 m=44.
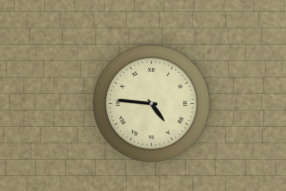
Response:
h=4 m=46
